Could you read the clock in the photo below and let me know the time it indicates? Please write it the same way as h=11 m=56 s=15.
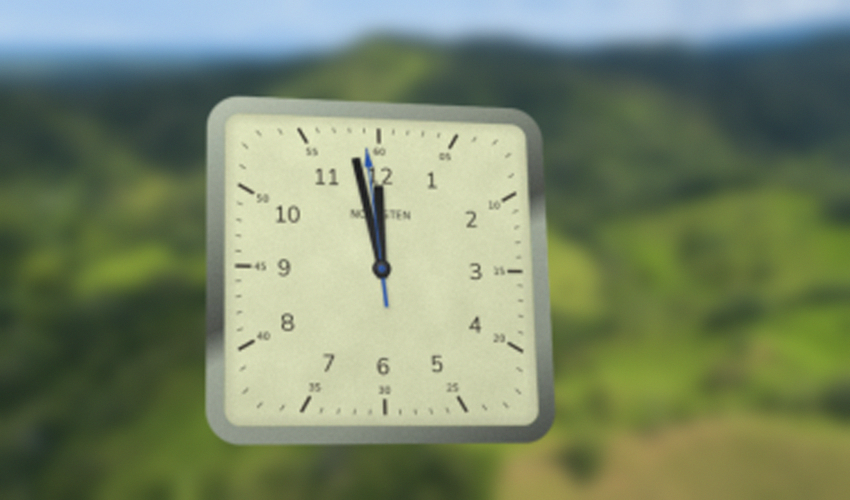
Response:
h=11 m=57 s=59
